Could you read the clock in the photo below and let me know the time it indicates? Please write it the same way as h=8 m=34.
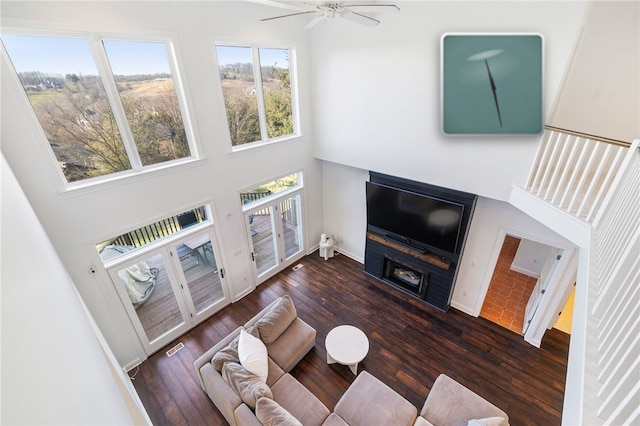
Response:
h=11 m=28
